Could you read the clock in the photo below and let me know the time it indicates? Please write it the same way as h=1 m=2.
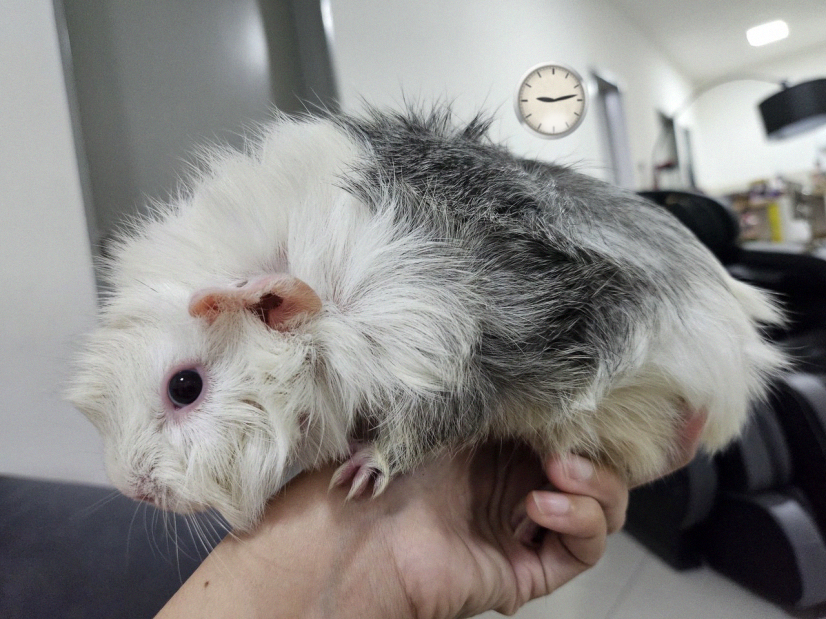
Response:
h=9 m=13
